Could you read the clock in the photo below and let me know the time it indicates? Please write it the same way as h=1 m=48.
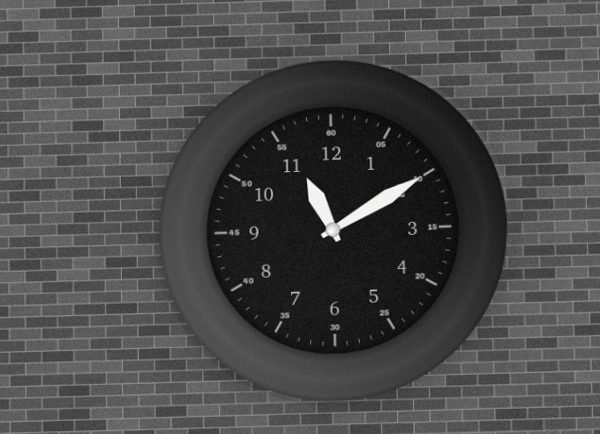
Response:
h=11 m=10
